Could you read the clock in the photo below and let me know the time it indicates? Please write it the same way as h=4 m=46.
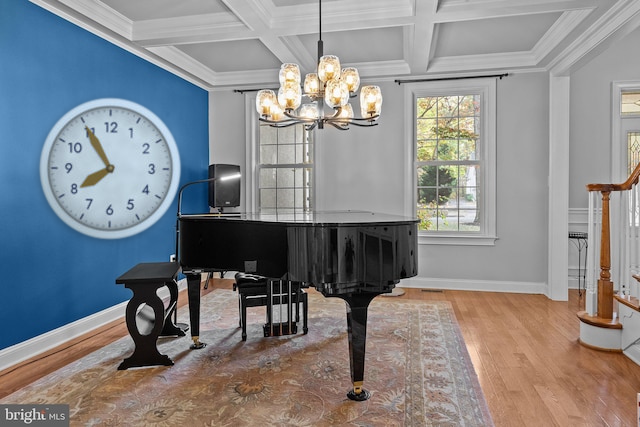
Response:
h=7 m=55
